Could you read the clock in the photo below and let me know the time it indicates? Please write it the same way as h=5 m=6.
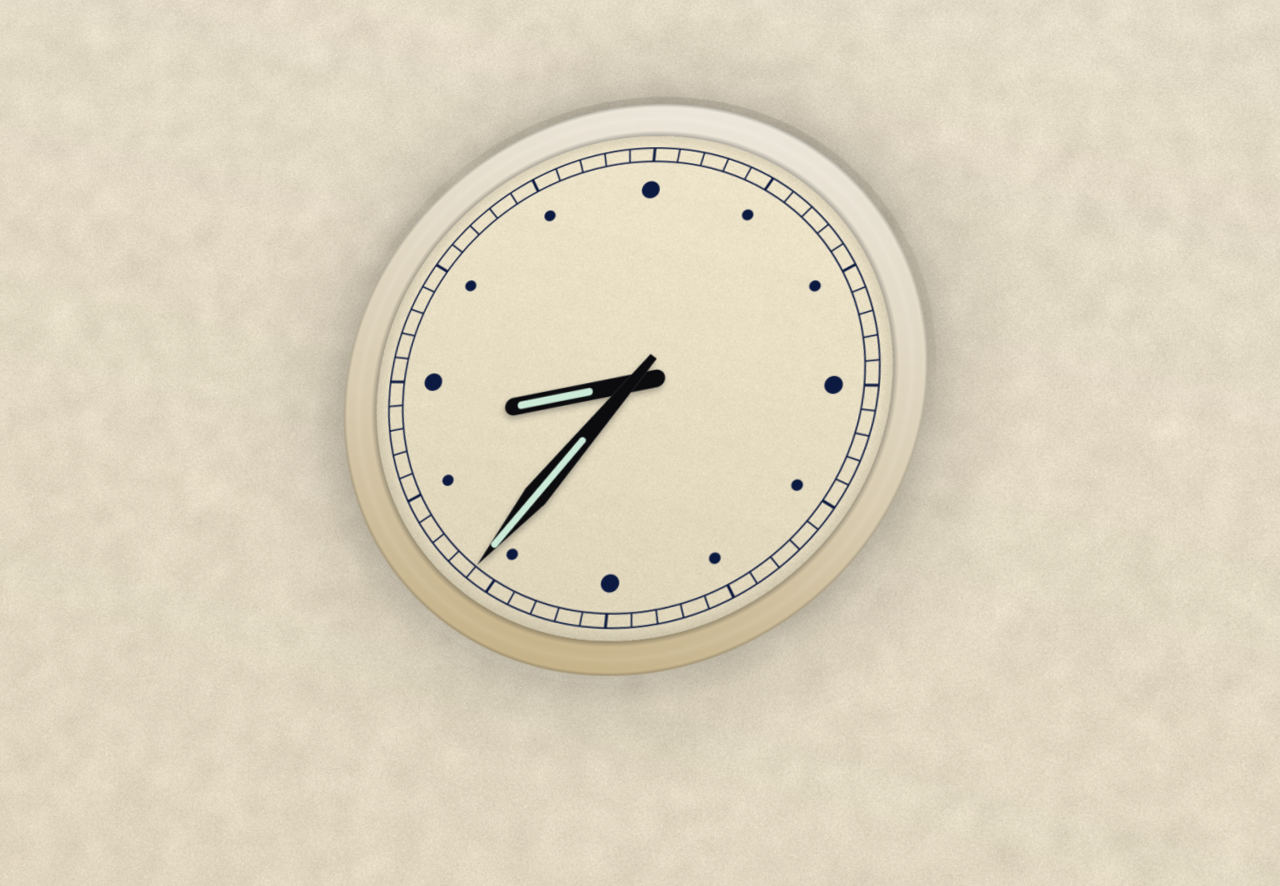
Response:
h=8 m=36
